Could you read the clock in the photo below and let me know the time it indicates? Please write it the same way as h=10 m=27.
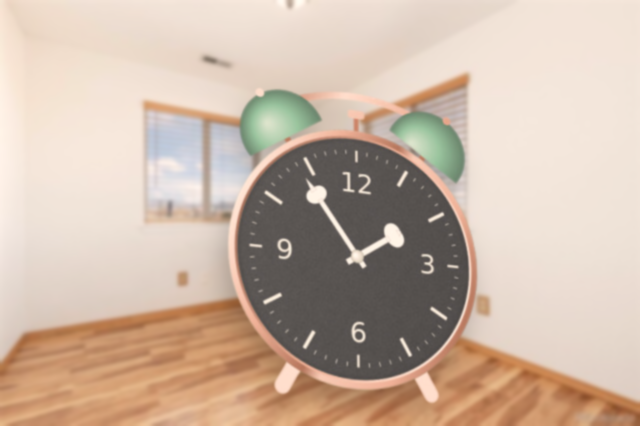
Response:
h=1 m=54
